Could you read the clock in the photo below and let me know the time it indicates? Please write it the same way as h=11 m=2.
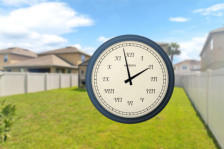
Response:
h=1 m=58
